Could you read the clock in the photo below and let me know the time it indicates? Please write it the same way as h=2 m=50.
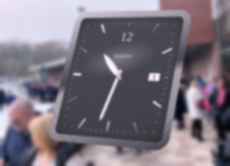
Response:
h=10 m=32
